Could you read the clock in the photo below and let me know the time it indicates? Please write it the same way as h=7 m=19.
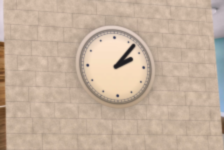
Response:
h=2 m=7
